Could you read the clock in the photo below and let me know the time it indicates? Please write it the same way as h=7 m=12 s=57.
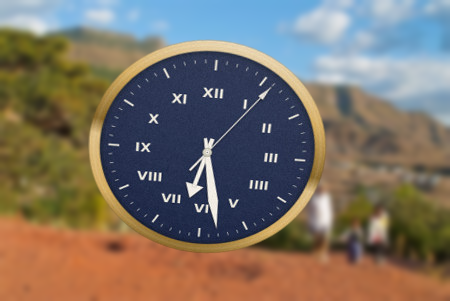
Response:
h=6 m=28 s=6
